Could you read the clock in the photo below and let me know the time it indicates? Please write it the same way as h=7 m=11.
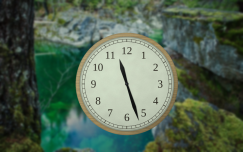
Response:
h=11 m=27
